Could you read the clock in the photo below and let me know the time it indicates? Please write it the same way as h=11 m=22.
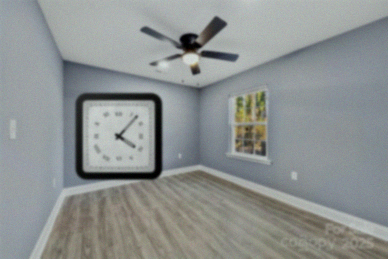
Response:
h=4 m=7
